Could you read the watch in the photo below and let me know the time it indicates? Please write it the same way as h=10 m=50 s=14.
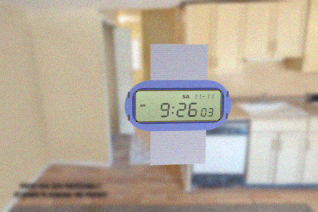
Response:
h=9 m=26 s=3
